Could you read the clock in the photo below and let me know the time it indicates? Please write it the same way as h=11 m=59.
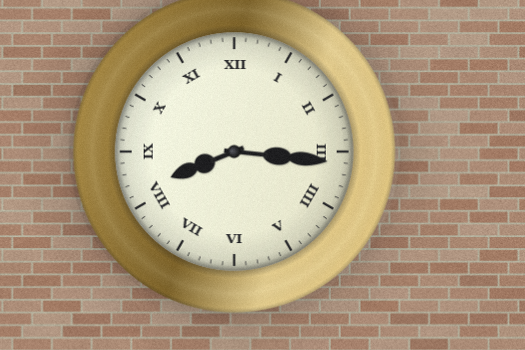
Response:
h=8 m=16
